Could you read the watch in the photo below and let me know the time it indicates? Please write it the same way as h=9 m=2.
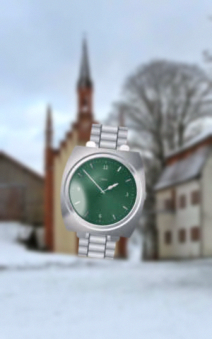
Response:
h=1 m=52
